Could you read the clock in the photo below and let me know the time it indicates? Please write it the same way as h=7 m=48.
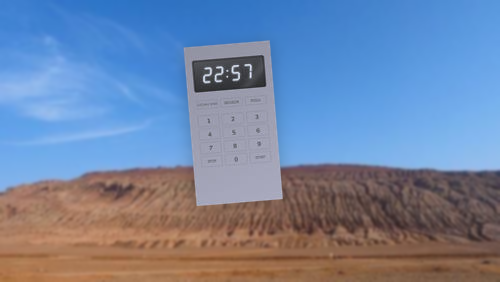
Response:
h=22 m=57
